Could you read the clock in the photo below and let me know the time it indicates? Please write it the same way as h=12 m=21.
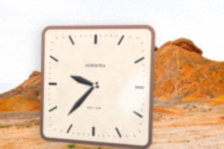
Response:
h=9 m=37
